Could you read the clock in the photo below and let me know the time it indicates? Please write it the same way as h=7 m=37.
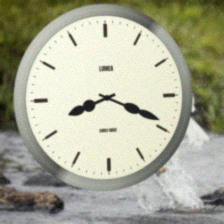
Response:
h=8 m=19
